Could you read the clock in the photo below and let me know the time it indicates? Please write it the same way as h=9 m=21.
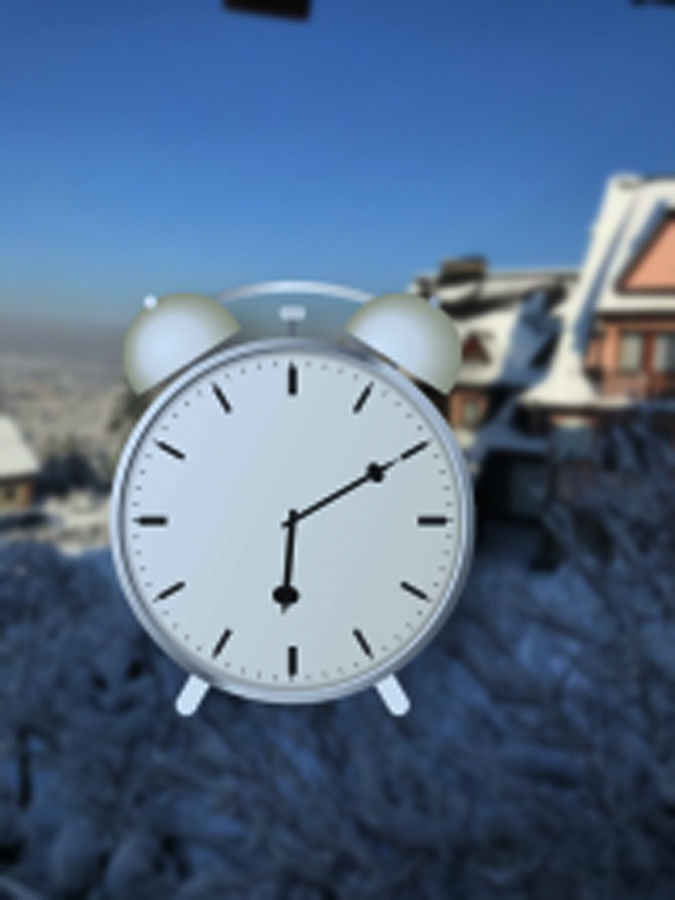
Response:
h=6 m=10
